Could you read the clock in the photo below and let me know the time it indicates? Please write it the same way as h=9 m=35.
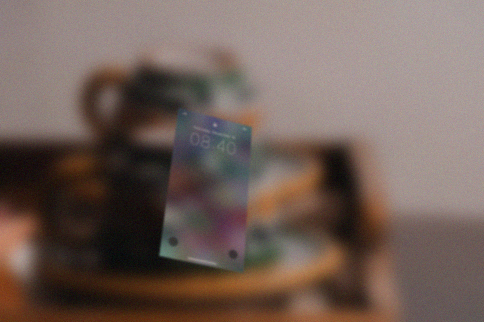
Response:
h=8 m=40
